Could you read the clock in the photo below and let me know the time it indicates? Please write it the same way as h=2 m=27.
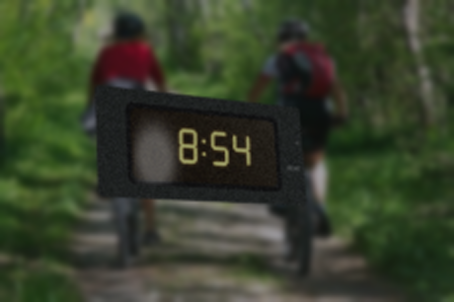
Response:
h=8 m=54
